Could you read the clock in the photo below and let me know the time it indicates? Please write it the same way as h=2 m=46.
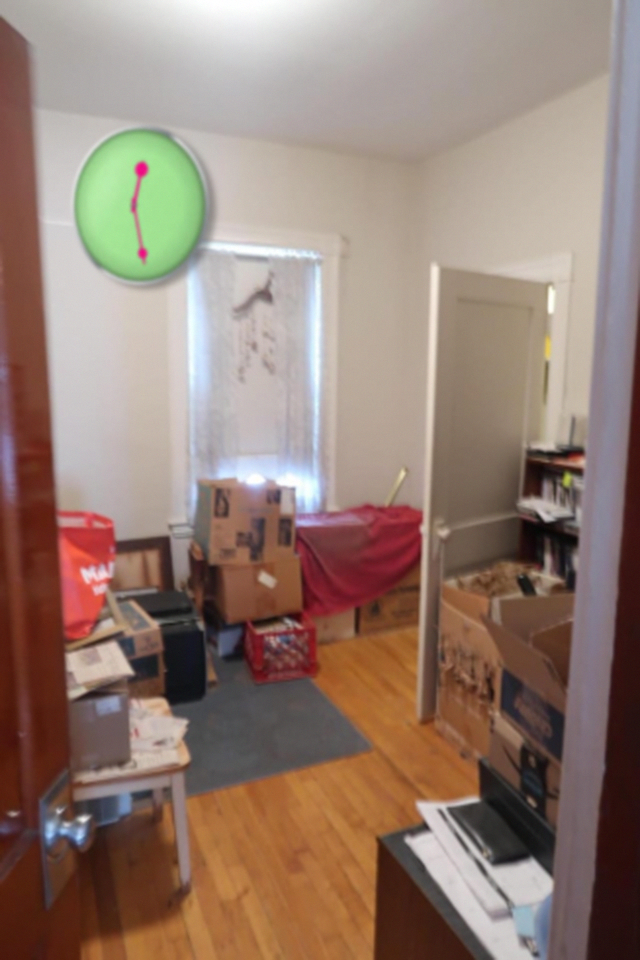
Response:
h=12 m=28
